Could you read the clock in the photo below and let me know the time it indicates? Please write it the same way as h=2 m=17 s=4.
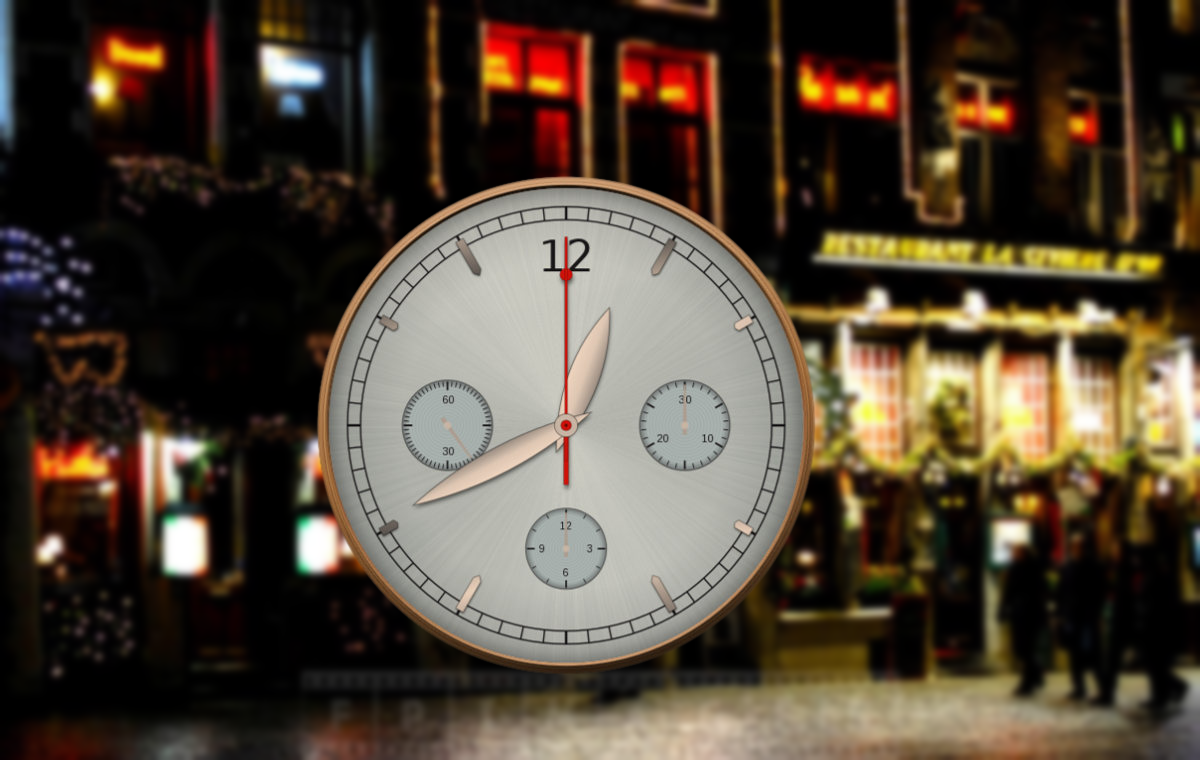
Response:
h=12 m=40 s=24
